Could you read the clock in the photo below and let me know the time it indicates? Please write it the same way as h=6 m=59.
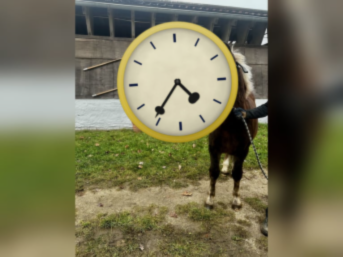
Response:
h=4 m=36
